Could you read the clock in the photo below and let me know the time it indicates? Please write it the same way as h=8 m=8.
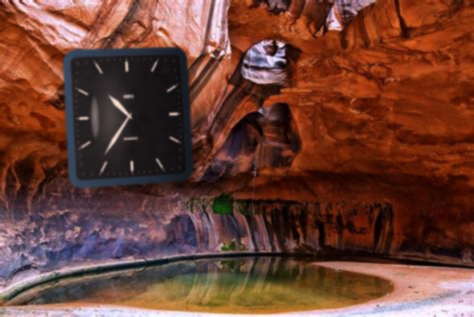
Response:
h=10 m=36
